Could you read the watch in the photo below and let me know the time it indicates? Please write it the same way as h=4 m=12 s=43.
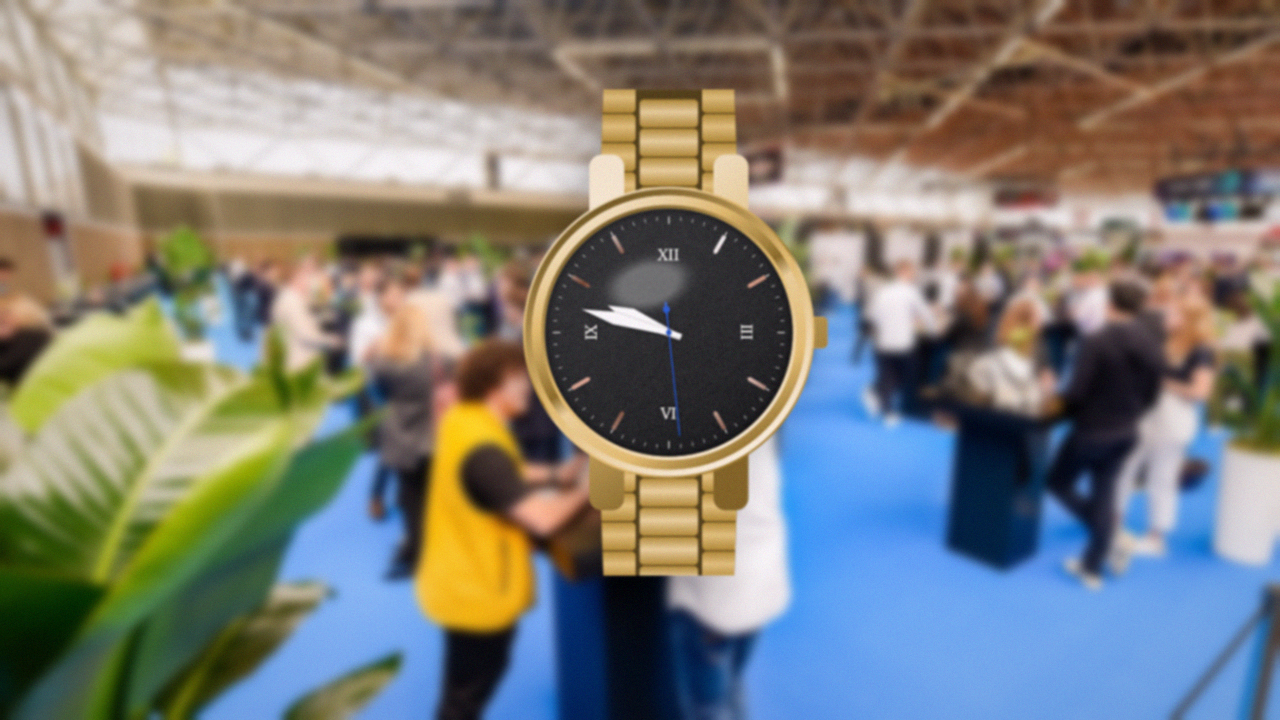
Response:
h=9 m=47 s=29
